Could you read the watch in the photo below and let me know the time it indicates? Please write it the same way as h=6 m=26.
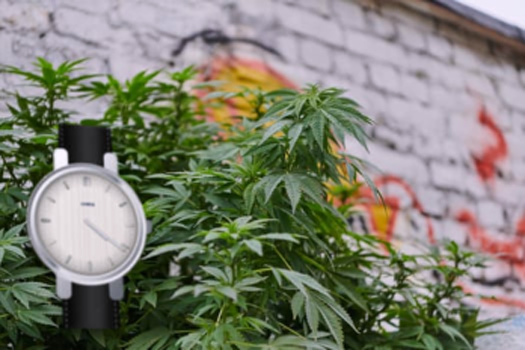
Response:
h=4 m=21
